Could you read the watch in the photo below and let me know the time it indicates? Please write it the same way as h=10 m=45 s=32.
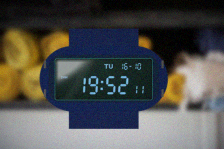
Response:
h=19 m=52 s=11
